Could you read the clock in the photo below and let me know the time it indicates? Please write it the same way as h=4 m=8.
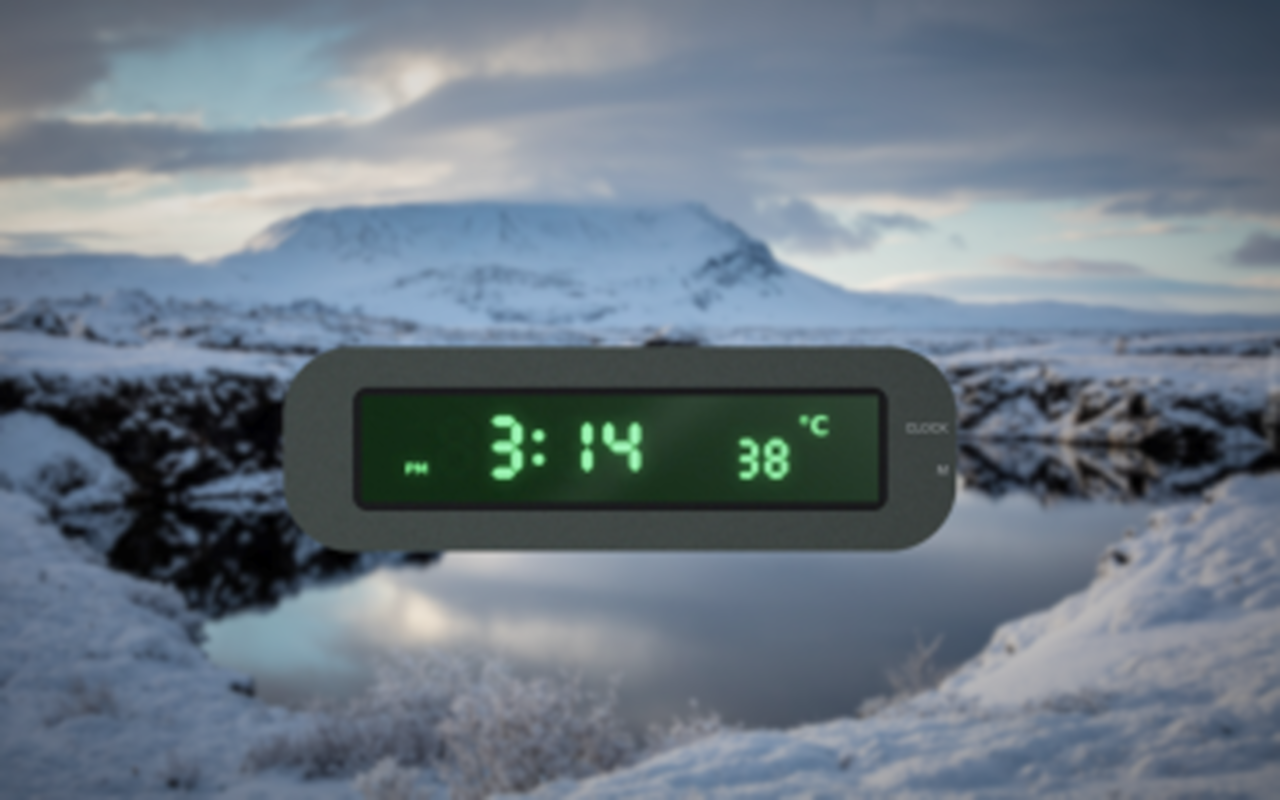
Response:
h=3 m=14
